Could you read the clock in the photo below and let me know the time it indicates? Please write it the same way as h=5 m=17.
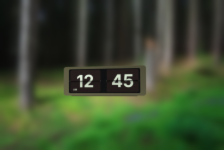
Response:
h=12 m=45
